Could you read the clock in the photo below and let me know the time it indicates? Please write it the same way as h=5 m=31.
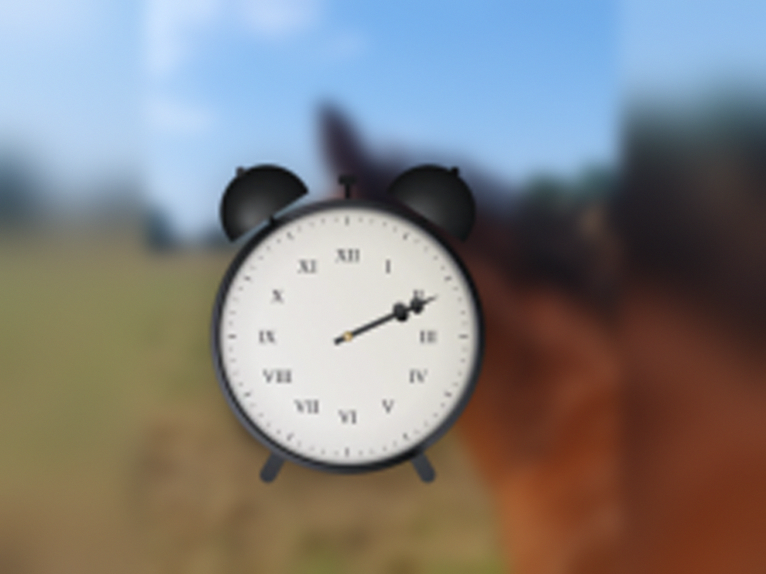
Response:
h=2 m=11
